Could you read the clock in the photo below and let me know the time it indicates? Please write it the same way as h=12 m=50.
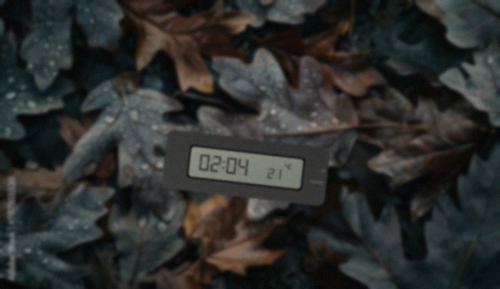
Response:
h=2 m=4
